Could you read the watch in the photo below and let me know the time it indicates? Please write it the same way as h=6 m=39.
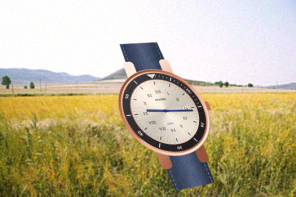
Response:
h=9 m=16
